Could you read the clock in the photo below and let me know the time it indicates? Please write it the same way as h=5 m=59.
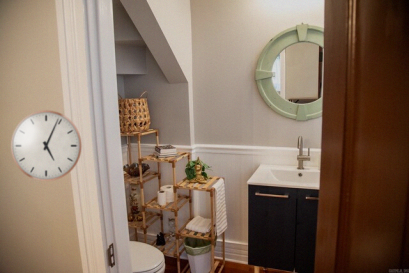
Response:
h=5 m=4
